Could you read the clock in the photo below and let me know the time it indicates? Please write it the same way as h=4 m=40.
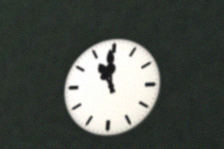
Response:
h=10 m=59
